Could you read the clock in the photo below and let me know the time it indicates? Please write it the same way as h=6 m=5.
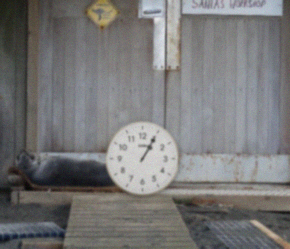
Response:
h=1 m=5
